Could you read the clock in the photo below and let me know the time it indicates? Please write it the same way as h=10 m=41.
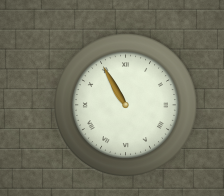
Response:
h=10 m=55
